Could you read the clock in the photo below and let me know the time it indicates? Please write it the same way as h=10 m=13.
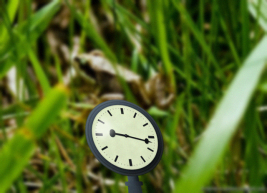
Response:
h=9 m=17
